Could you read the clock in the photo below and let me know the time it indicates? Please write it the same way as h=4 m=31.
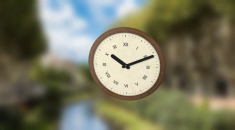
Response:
h=10 m=11
